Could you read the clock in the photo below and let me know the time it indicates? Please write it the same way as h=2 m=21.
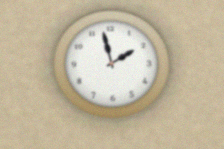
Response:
h=1 m=58
